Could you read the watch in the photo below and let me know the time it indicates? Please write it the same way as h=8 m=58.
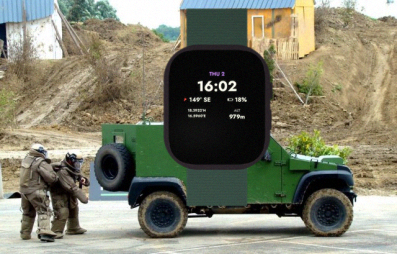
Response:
h=16 m=2
